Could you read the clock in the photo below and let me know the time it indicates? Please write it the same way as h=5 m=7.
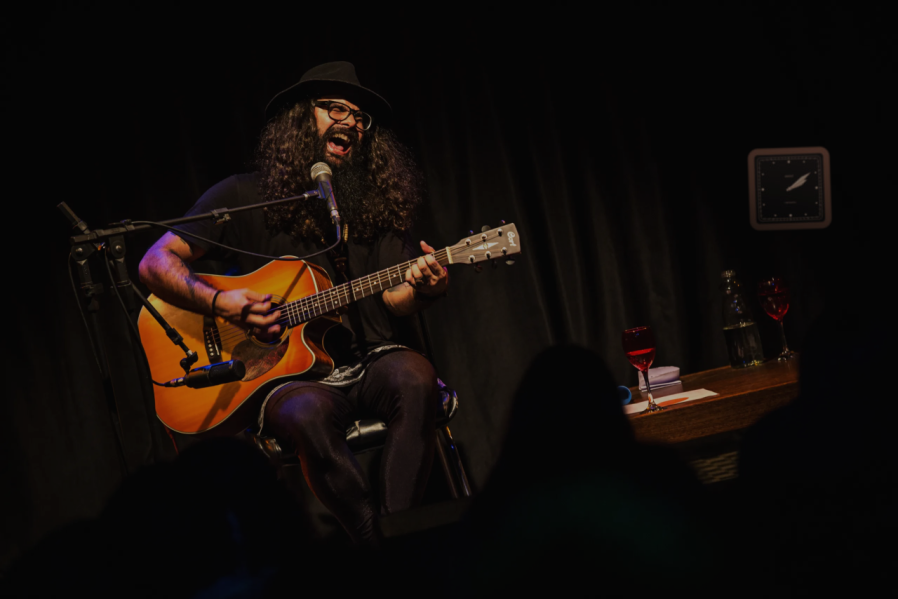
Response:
h=2 m=9
